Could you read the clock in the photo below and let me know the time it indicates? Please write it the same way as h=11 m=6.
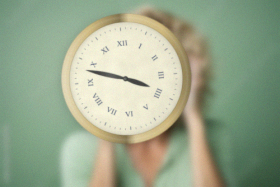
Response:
h=3 m=48
